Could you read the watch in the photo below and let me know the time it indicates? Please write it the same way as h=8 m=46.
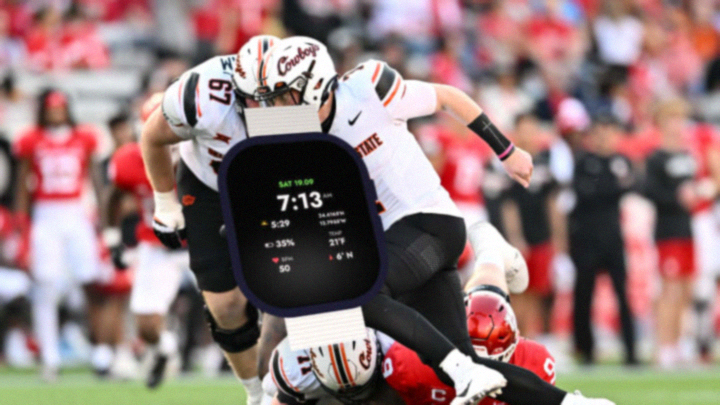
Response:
h=7 m=13
